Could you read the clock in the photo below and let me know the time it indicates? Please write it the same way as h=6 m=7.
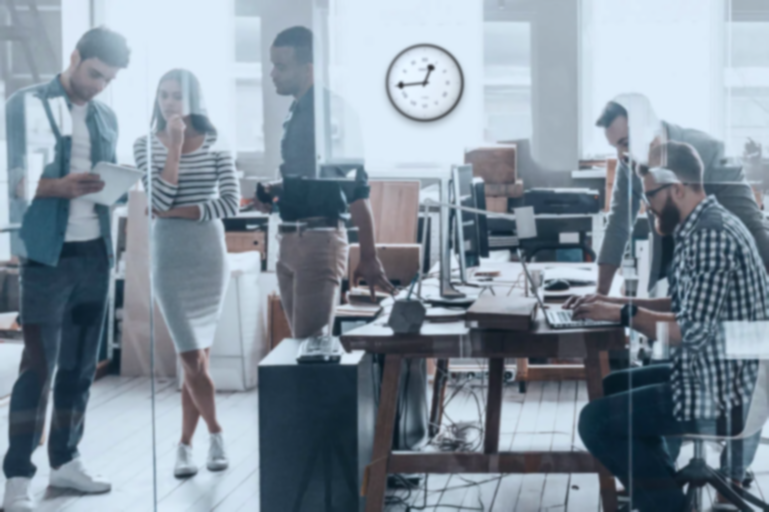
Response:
h=12 m=44
